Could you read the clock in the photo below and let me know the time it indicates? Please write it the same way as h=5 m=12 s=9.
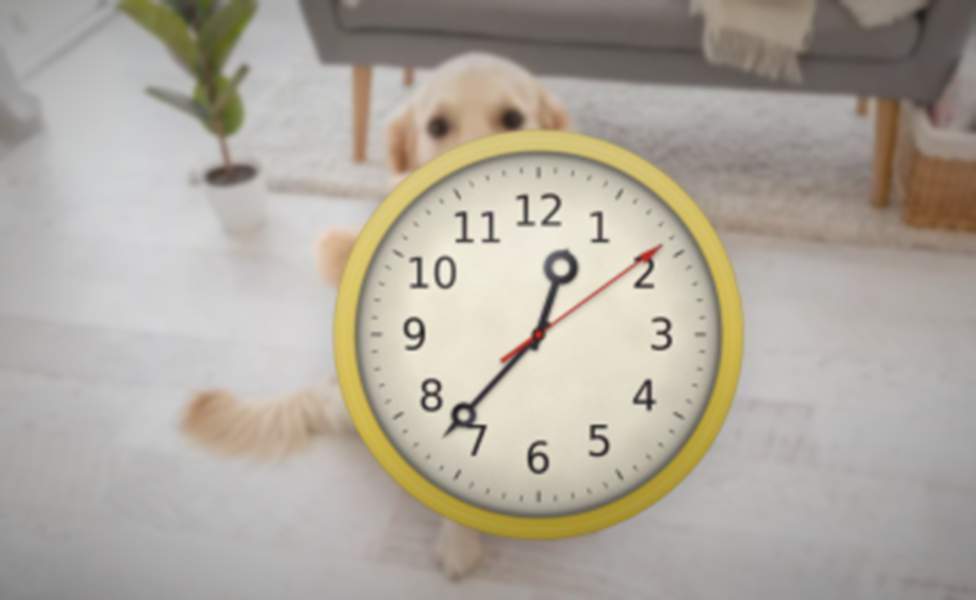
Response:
h=12 m=37 s=9
